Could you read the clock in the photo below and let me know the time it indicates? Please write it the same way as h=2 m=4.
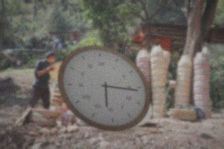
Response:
h=6 m=16
